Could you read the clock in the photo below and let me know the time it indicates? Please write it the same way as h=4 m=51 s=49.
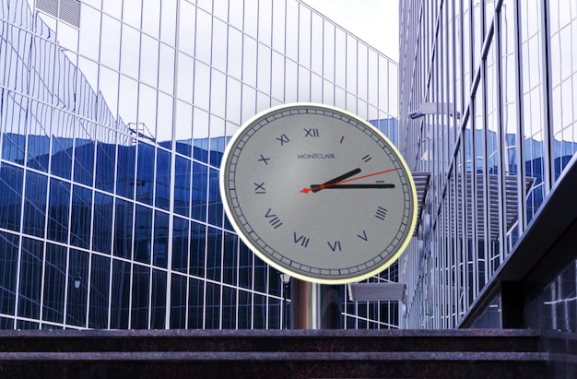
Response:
h=2 m=15 s=13
